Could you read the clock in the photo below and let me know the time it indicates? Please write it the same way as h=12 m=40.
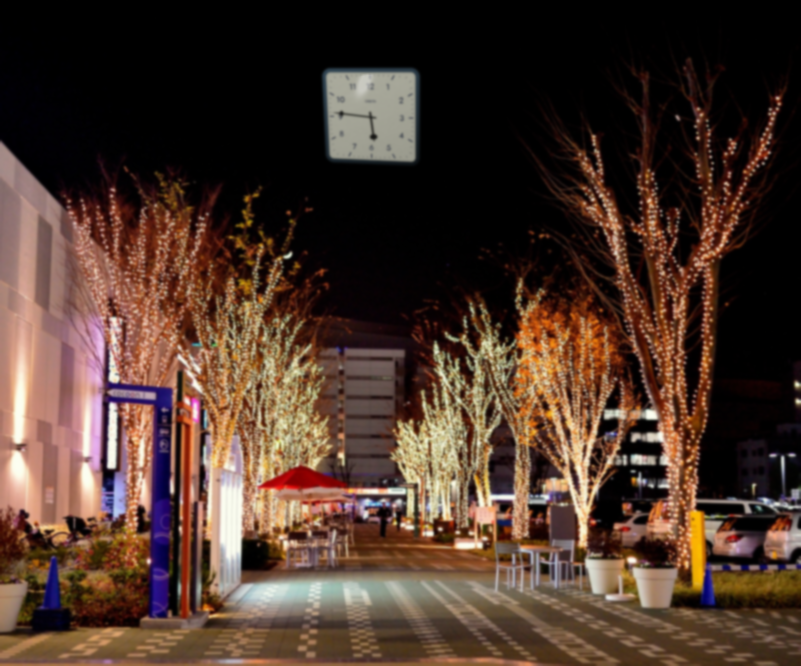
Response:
h=5 m=46
